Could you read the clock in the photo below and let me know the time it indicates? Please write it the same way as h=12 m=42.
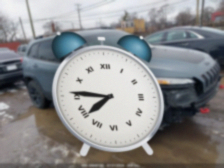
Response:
h=7 m=46
